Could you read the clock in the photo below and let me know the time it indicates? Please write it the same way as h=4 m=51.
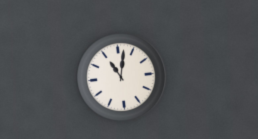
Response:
h=11 m=2
